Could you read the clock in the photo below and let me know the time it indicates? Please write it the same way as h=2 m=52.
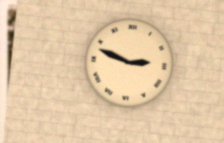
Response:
h=2 m=48
